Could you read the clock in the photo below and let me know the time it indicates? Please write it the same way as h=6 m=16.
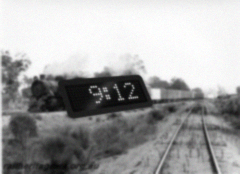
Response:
h=9 m=12
